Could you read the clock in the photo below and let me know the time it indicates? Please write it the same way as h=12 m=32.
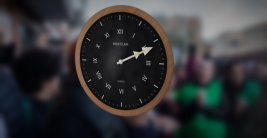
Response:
h=2 m=11
